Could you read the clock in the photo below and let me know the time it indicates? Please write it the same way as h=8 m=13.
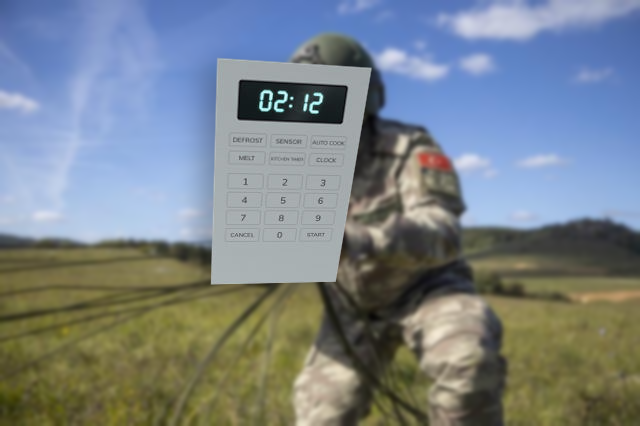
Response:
h=2 m=12
